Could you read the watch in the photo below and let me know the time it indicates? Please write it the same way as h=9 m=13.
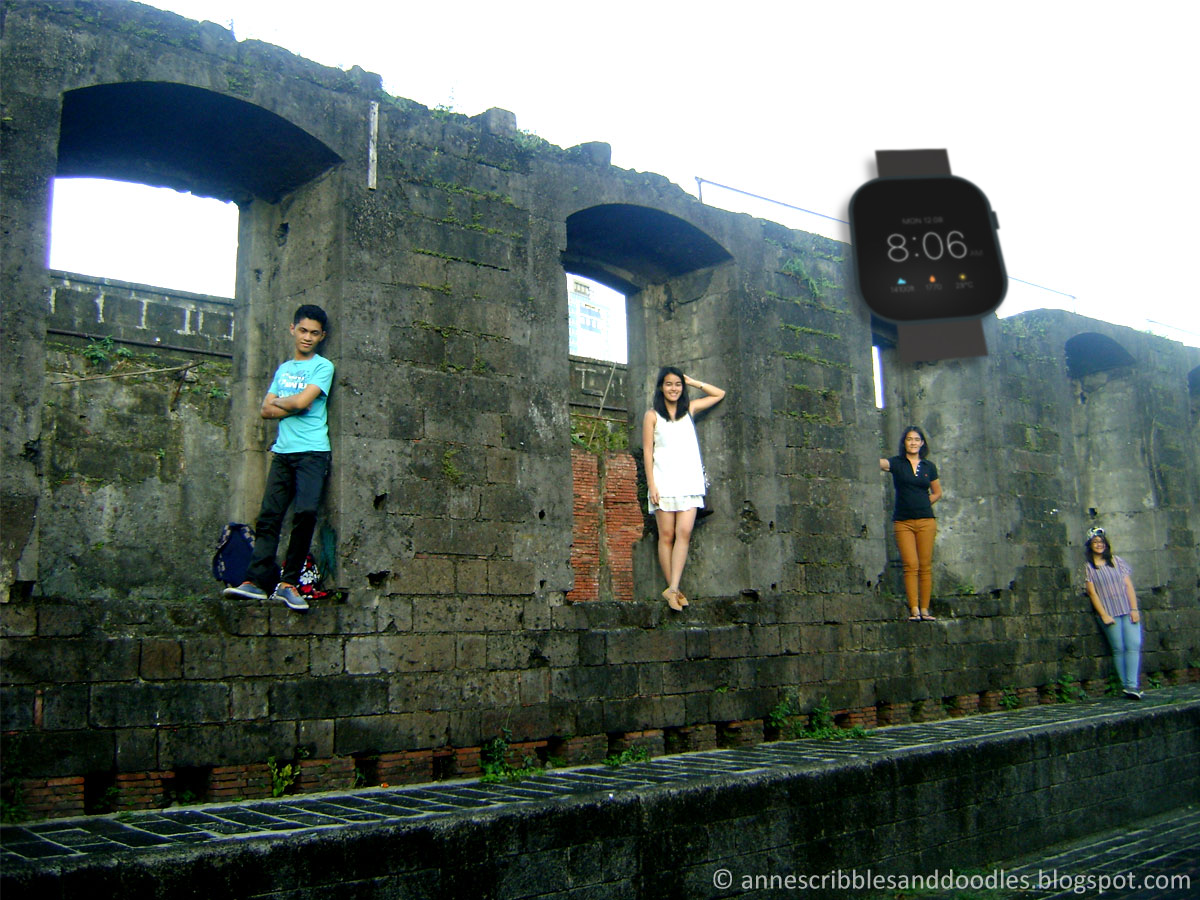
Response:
h=8 m=6
